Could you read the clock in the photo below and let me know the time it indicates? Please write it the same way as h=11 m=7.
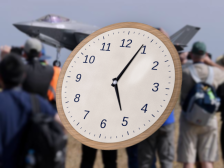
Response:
h=5 m=4
